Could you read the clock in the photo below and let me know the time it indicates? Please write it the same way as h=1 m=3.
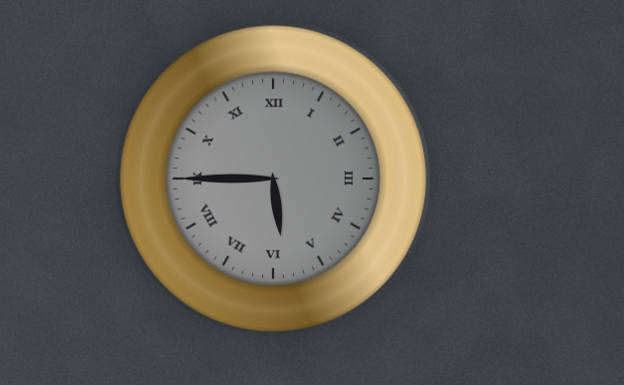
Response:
h=5 m=45
